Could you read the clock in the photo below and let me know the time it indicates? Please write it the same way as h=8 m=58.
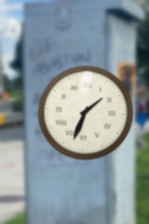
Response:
h=1 m=33
